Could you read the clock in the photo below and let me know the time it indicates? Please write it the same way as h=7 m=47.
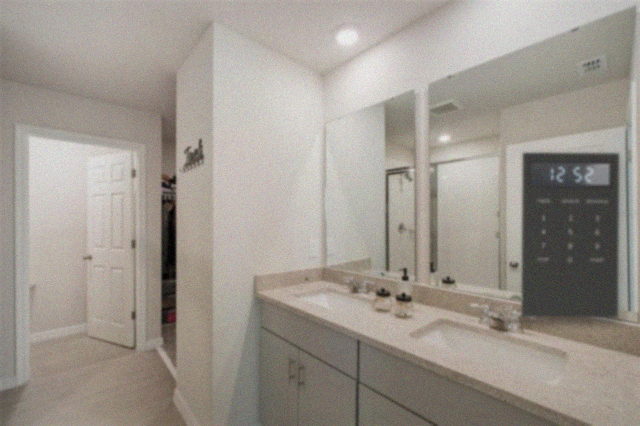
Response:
h=12 m=52
